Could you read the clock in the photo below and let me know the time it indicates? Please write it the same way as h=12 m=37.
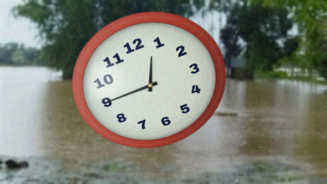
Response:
h=12 m=45
